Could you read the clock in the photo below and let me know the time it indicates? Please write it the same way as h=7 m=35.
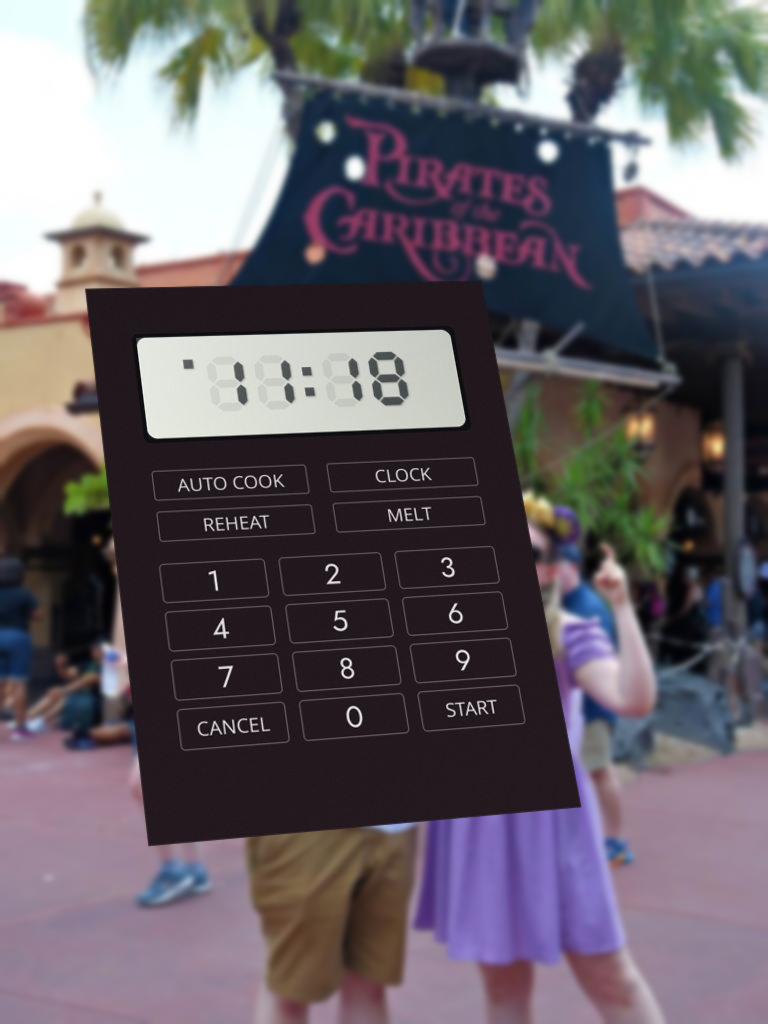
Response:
h=11 m=18
